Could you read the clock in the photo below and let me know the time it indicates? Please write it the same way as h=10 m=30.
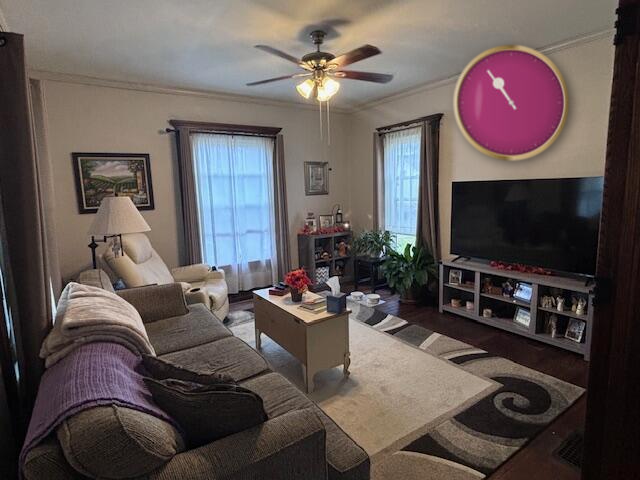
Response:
h=10 m=54
